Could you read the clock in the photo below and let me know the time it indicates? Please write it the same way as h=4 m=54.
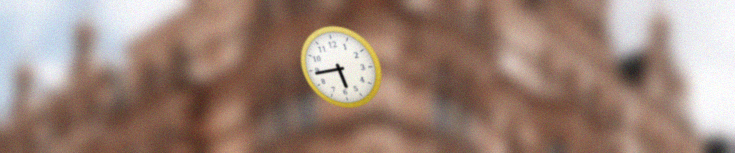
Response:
h=5 m=44
